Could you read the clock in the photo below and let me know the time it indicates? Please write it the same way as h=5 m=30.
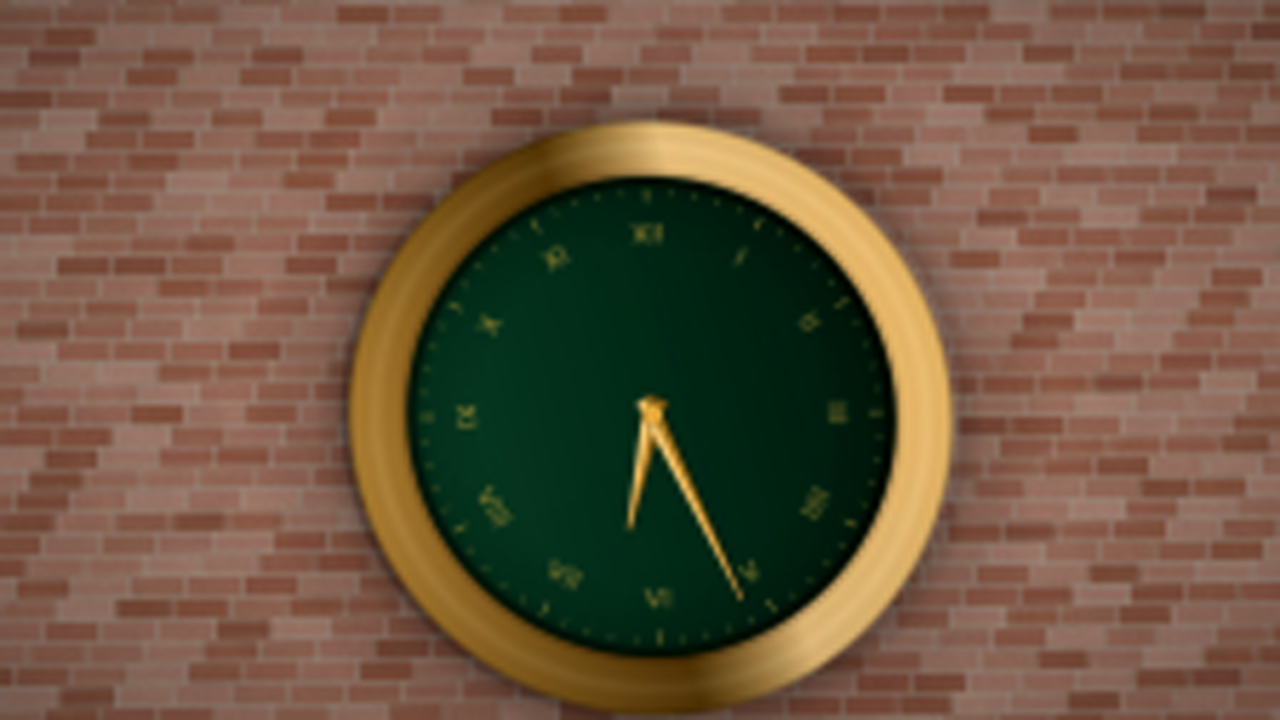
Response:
h=6 m=26
